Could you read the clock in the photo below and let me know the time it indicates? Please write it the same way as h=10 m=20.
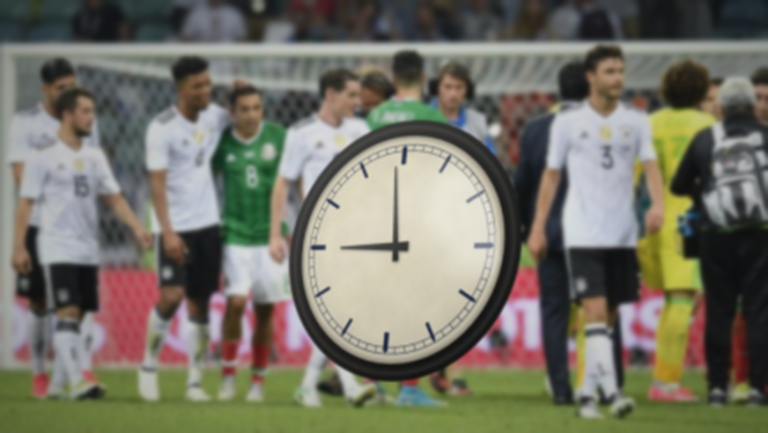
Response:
h=8 m=59
